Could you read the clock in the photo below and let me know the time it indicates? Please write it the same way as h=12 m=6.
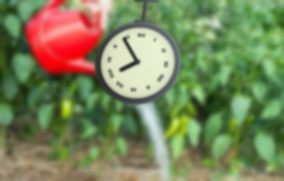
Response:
h=7 m=54
